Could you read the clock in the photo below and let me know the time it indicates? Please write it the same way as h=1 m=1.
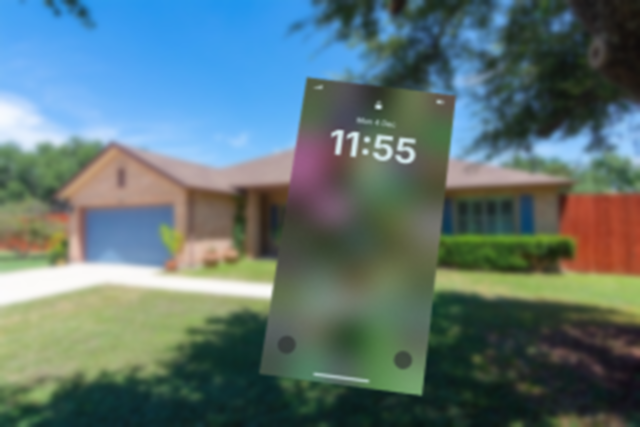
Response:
h=11 m=55
